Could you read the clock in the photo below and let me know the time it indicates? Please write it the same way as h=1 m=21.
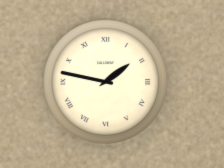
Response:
h=1 m=47
